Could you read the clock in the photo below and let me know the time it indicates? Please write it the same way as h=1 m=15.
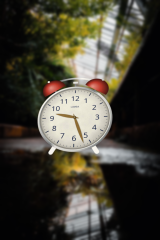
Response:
h=9 m=27
